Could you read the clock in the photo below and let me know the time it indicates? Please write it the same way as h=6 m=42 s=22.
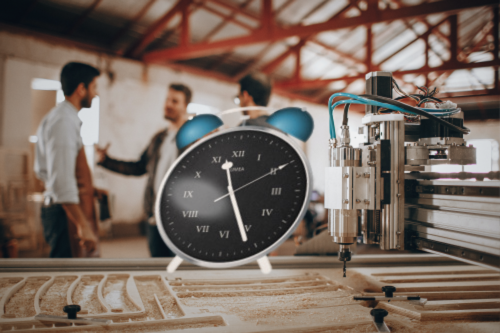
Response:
h=11 m=26 s=10
